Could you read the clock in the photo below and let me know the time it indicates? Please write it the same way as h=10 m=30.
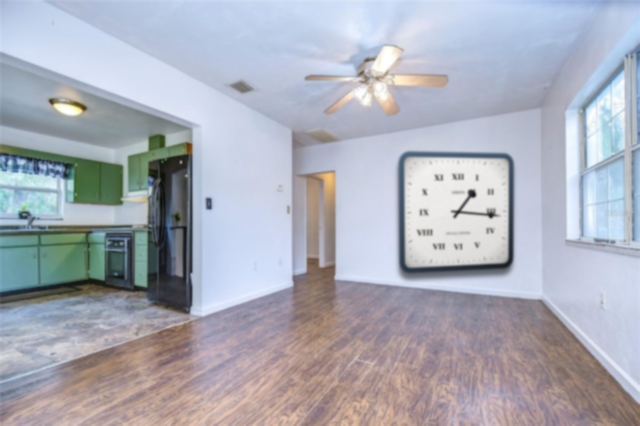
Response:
h=1 m=16
